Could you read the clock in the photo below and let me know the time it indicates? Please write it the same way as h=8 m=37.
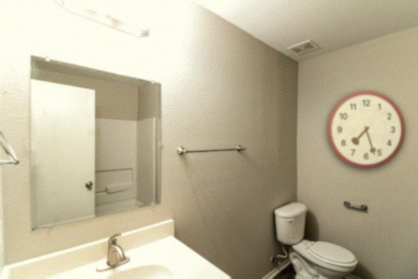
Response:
h=7 m=27
